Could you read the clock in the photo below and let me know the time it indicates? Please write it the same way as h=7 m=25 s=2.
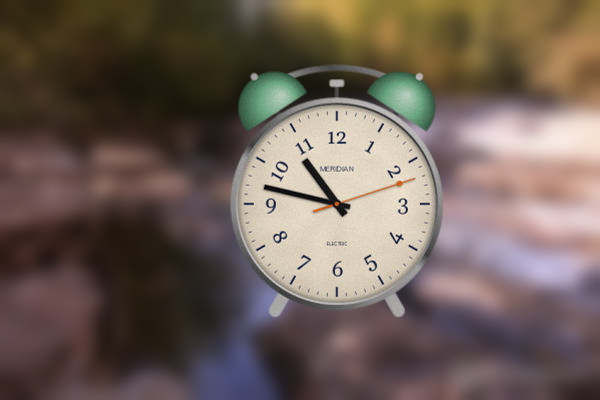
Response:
h=10 m=47 s=12
